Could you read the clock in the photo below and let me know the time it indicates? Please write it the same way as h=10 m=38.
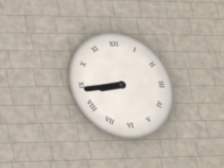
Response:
h=8 m=44
